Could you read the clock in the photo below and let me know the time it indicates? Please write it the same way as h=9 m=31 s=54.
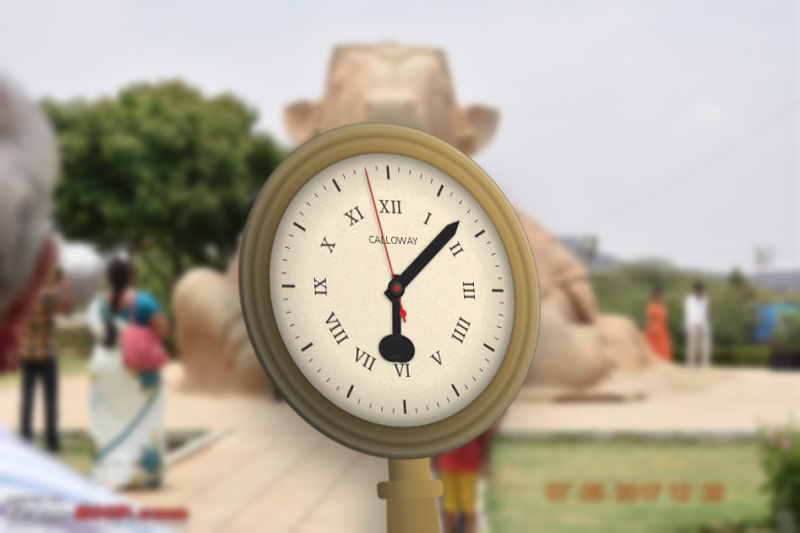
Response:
h=6 m=7 s=58
